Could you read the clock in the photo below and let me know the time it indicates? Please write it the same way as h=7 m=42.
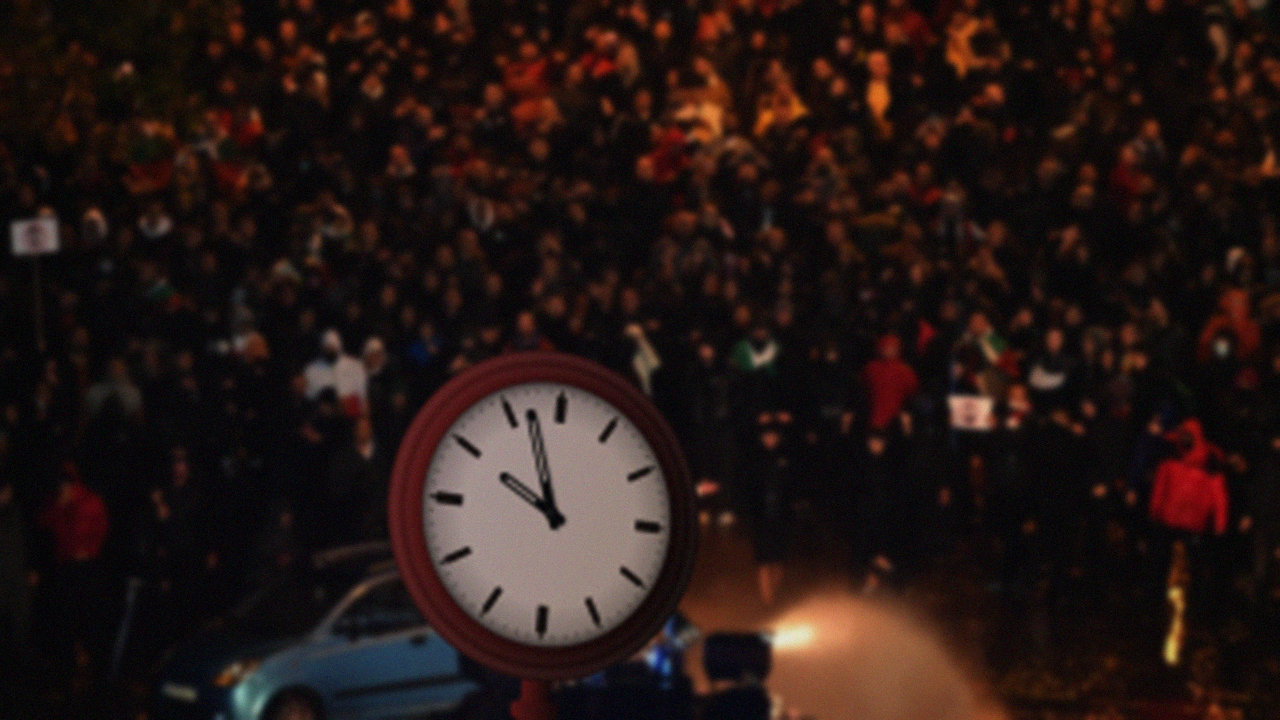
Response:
h=9 m=57
